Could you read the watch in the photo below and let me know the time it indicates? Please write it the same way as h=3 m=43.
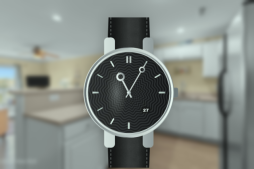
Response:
h=11 m=5
